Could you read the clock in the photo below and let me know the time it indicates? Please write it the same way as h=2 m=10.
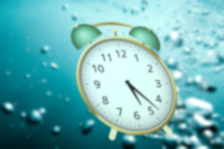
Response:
h=5 m=23
